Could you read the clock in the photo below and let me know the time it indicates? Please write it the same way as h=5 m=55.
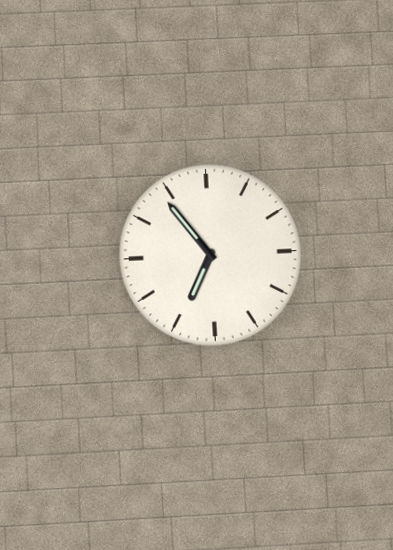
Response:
h=6 m=54
